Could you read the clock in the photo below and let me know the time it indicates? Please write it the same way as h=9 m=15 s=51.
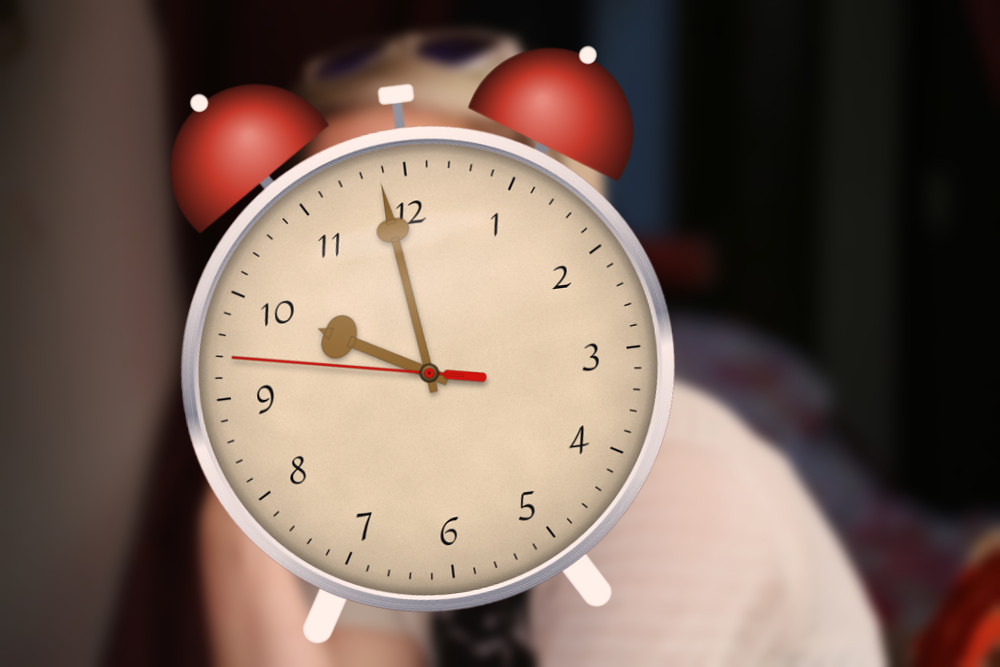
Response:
h=9 m=58 s=47
